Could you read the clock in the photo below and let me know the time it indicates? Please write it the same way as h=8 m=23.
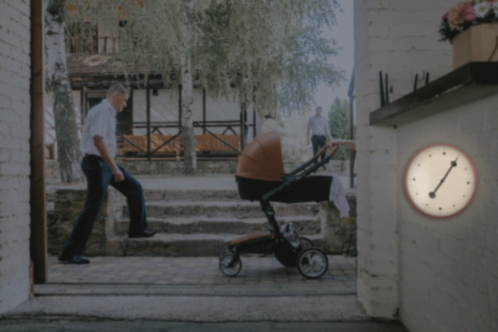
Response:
h=7 m=5
